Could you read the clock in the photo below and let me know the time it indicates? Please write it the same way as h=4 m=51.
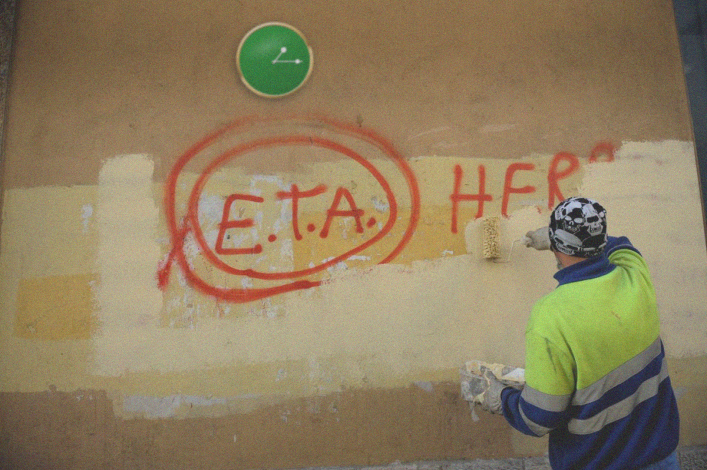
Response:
h=1 m=15
